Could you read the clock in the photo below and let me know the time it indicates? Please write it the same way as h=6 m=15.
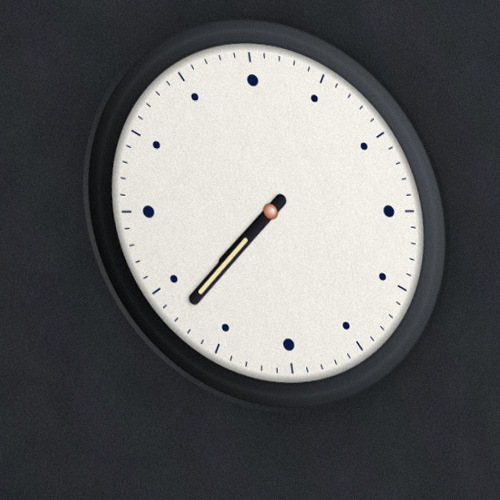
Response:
h=7 m=38
